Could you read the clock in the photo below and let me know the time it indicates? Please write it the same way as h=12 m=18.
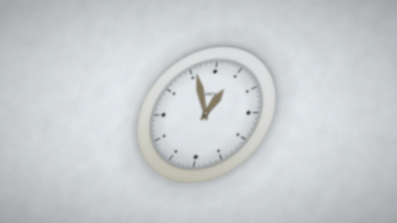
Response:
h=12 m=56
